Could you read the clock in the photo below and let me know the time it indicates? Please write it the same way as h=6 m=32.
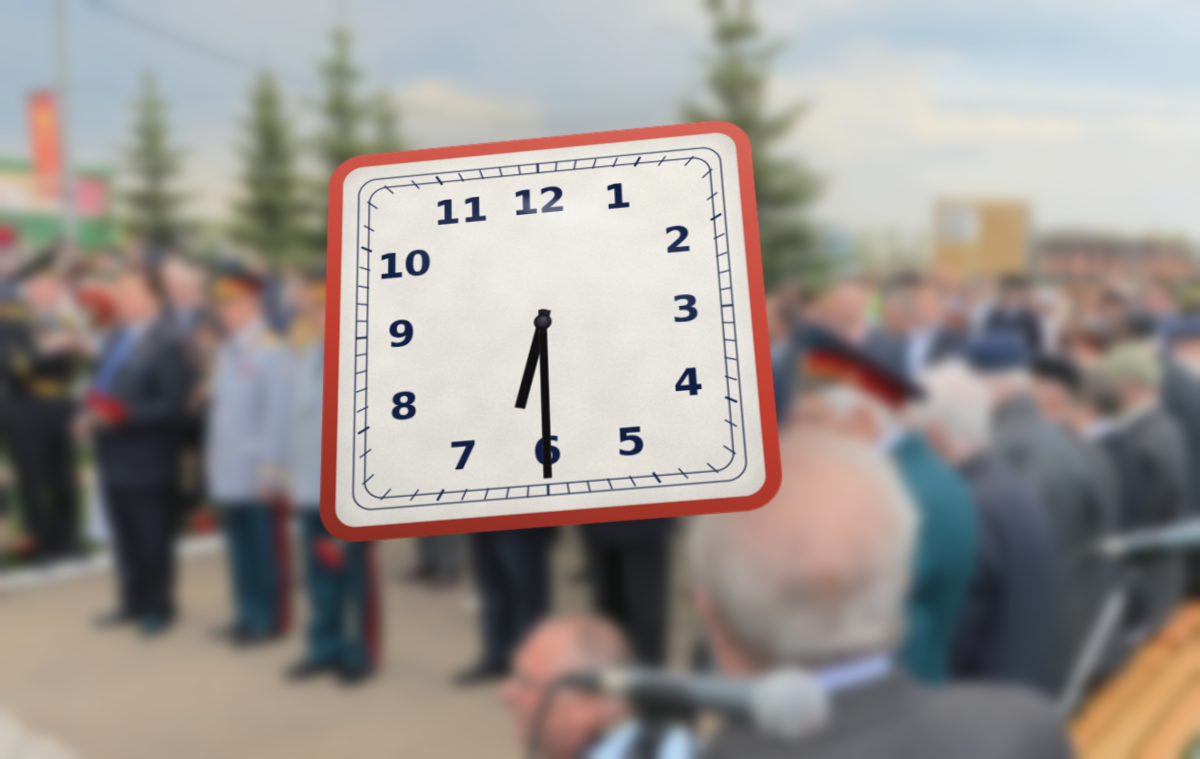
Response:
h=6 m=30
